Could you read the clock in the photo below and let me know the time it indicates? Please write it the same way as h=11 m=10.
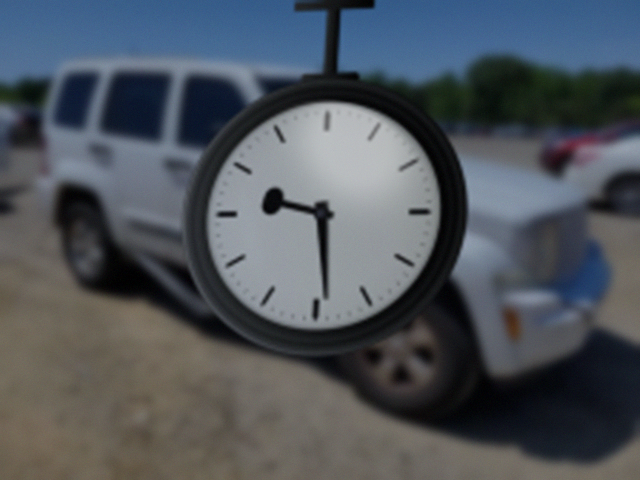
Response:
h=9 m=29
